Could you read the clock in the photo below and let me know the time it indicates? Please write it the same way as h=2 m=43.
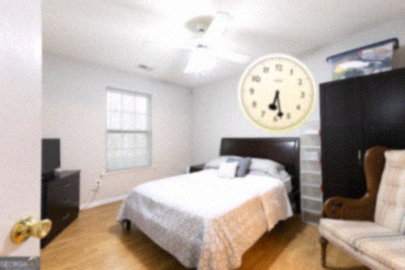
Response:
h=6 m=28
